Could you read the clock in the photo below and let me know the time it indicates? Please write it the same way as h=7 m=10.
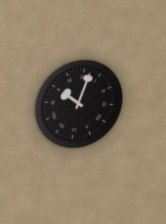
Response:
h=10 m=2
